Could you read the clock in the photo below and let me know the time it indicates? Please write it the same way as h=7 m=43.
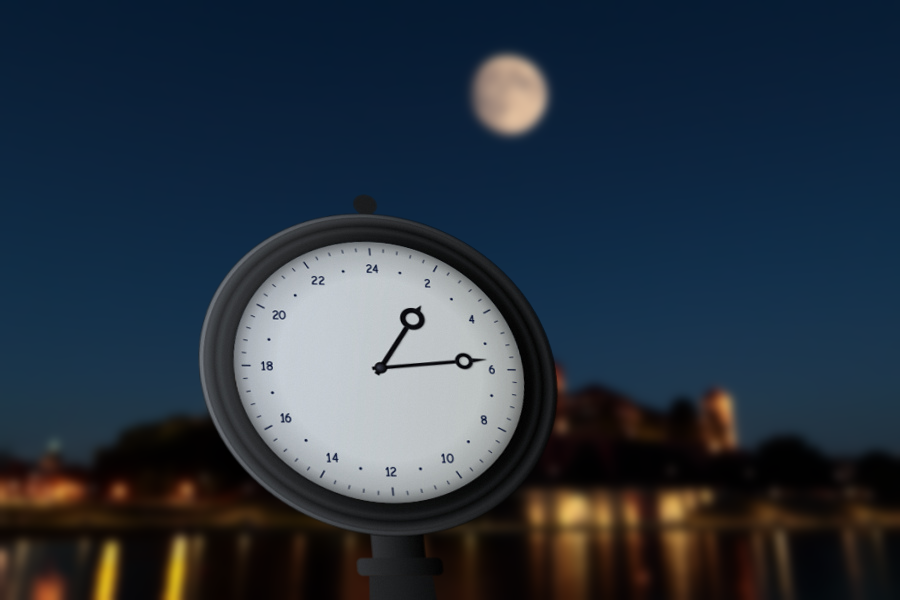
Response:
h=2 m=14
